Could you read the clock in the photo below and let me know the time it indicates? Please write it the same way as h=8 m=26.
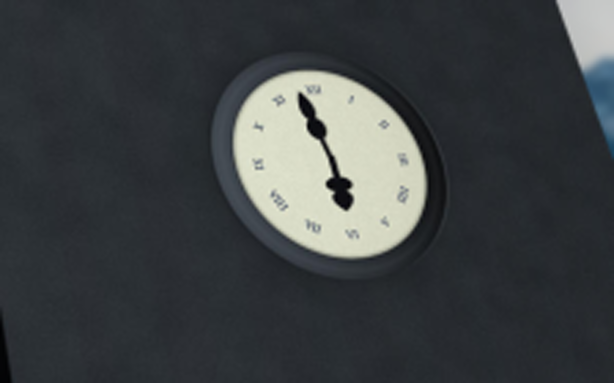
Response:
h=5 m=58
